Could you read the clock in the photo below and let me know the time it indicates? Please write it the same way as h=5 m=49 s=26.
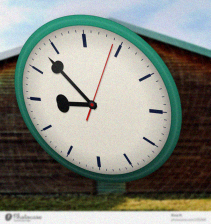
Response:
h=8 m=53 s=4
